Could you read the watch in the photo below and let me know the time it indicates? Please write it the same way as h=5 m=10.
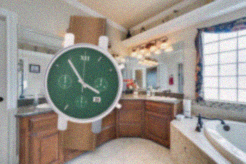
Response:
h=3 m=54
